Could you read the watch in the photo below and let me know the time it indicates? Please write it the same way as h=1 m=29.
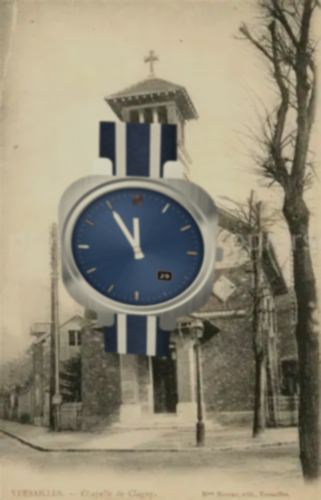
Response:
h=11 m=55
